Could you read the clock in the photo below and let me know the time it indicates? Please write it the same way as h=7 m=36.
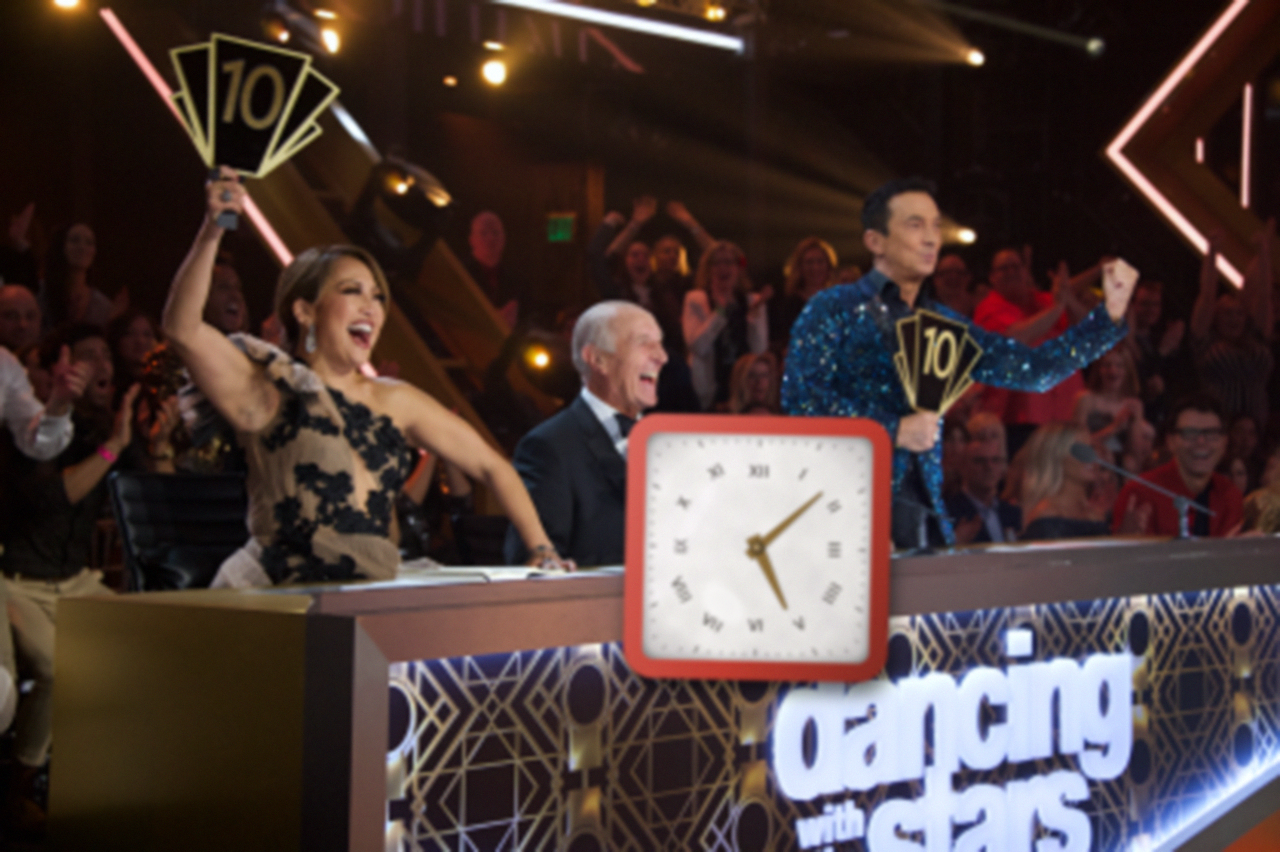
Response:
h=5 m=8
